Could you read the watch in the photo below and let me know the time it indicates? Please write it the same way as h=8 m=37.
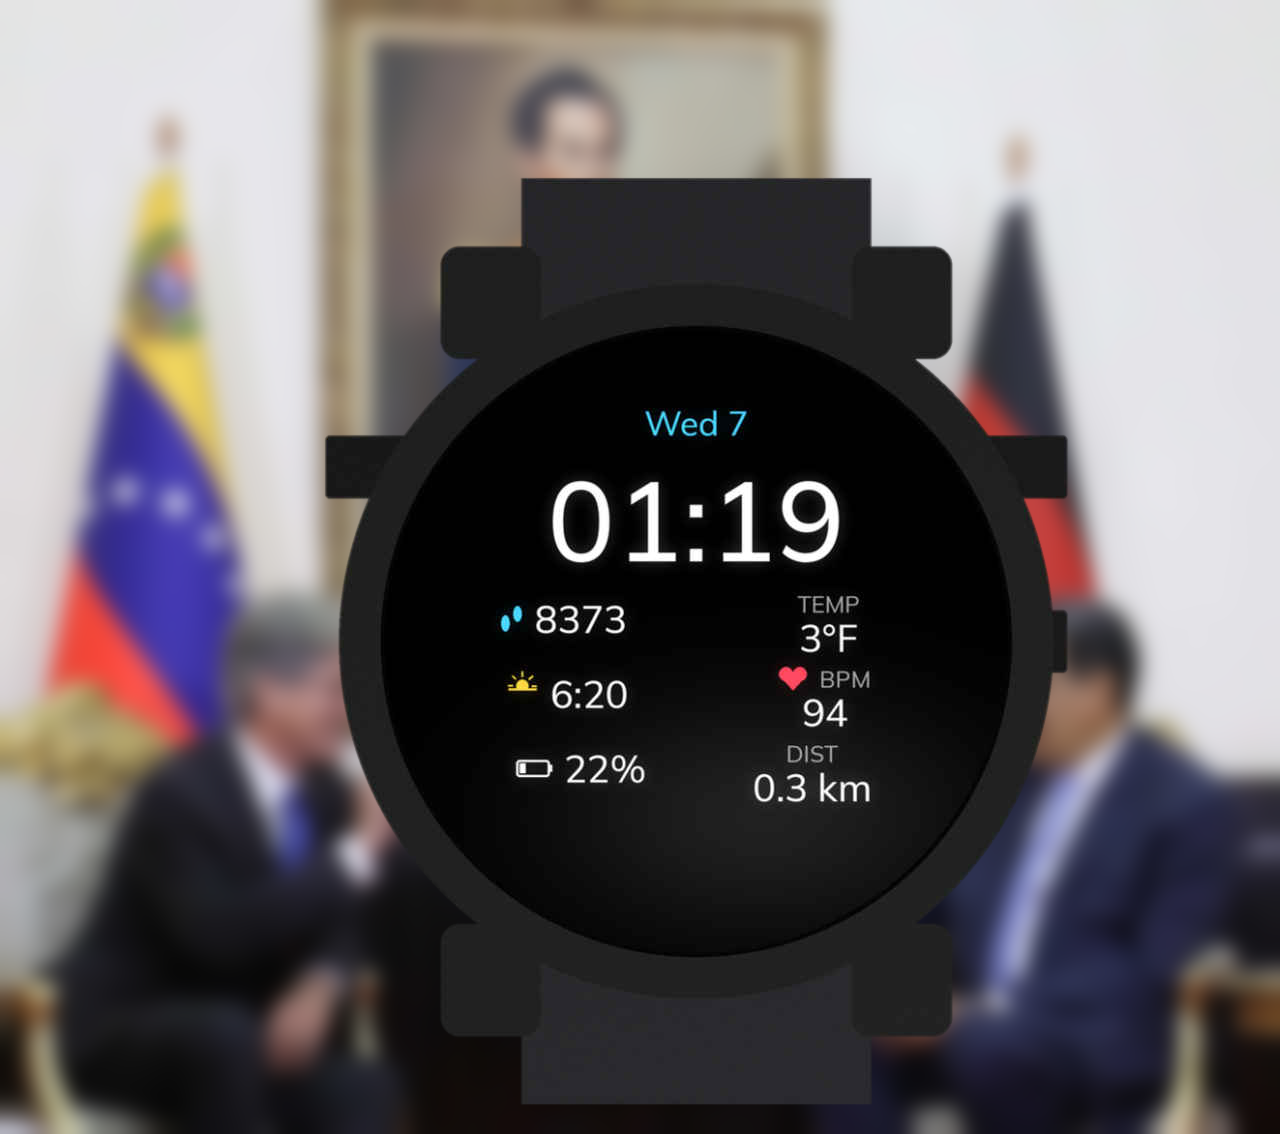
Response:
h=1 m=19
